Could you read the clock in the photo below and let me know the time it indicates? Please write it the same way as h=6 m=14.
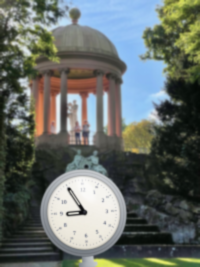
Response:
h=8 m=55
